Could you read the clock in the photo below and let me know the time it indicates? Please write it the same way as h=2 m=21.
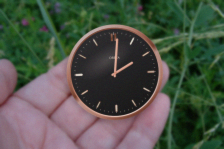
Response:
h=2 m=1
